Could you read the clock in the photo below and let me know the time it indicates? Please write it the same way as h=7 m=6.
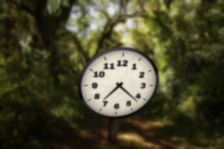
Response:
h=7 m=22
